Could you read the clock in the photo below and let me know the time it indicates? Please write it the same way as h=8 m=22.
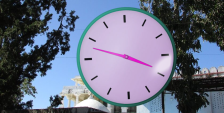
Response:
h=3 m=48
